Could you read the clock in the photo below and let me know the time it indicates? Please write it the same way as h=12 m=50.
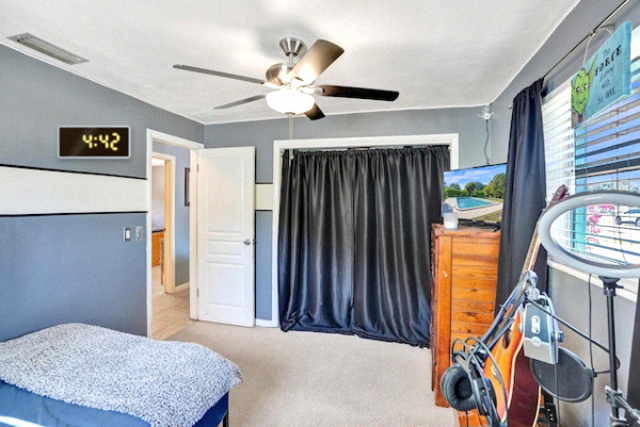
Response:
h=4 m=42
